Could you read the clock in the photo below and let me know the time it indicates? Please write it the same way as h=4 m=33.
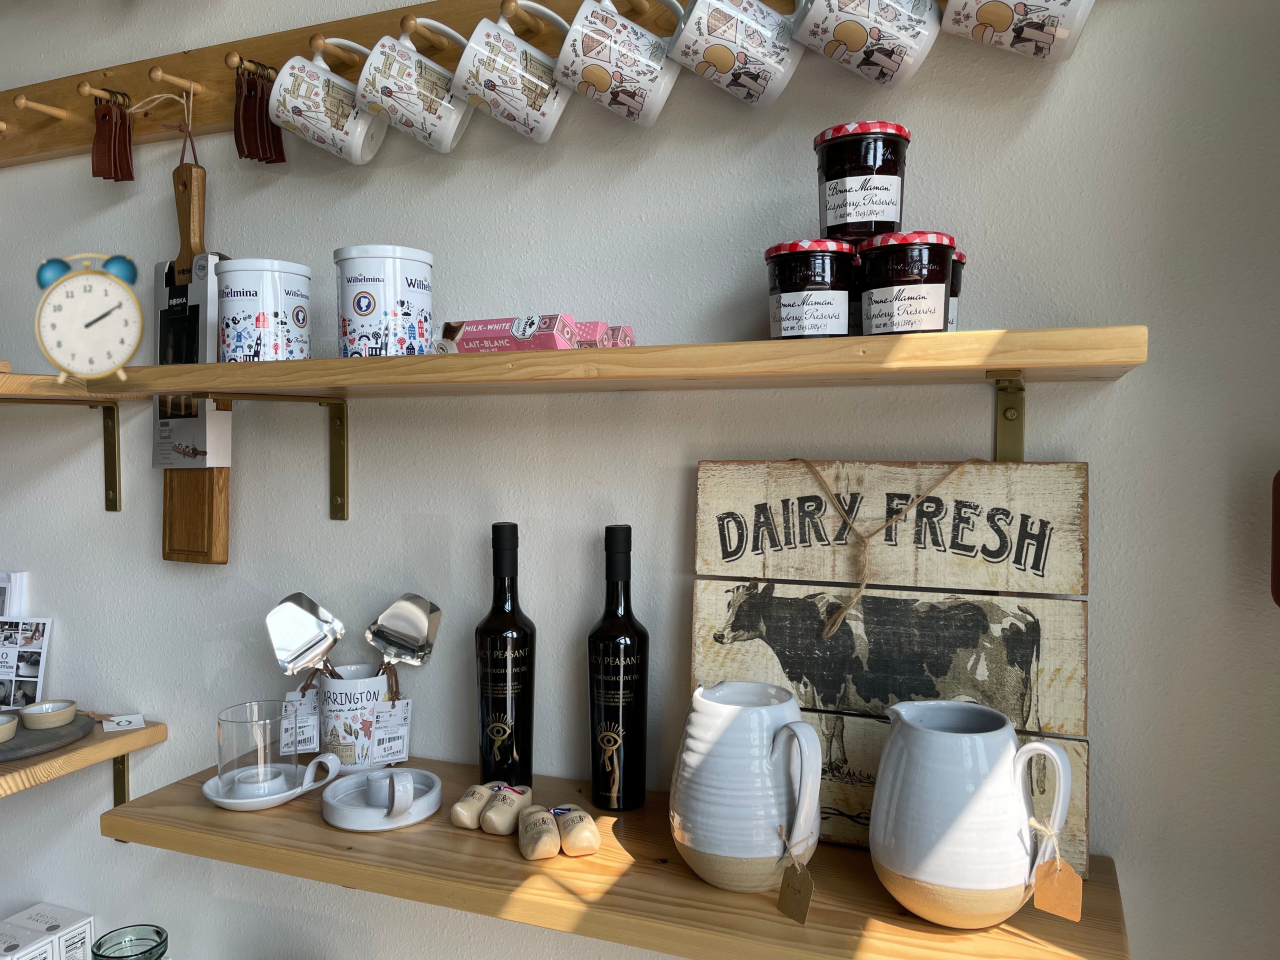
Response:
h=2 m=10
